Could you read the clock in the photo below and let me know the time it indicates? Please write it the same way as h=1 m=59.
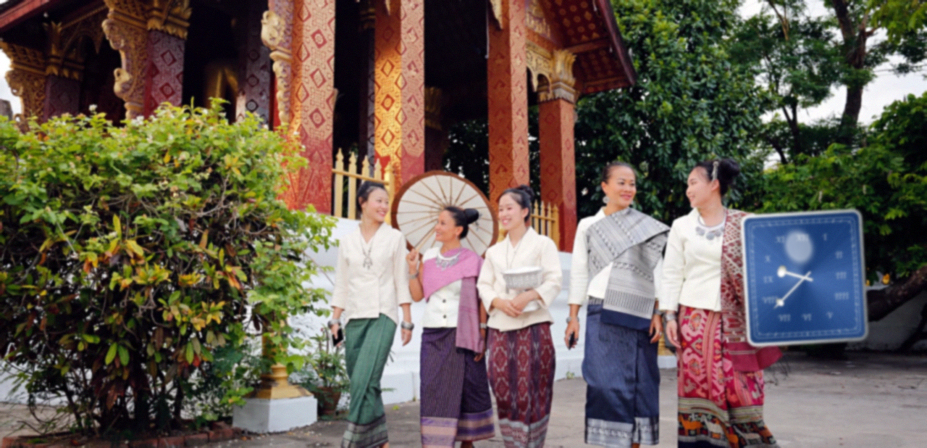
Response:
h=9 m=38
